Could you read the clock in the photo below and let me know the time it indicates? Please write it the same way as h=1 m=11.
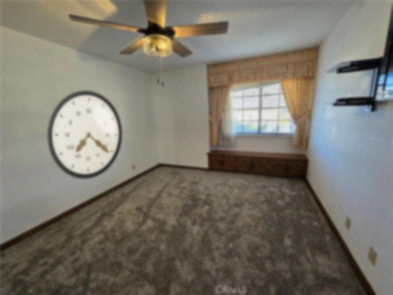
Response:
h=7 m=21
